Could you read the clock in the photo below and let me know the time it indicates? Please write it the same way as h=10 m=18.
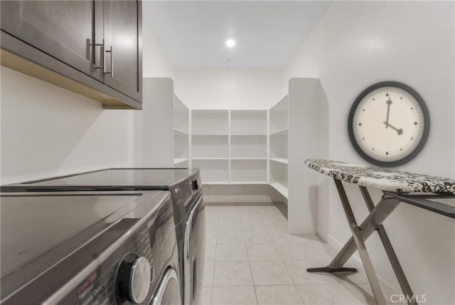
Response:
h=4 m=1
